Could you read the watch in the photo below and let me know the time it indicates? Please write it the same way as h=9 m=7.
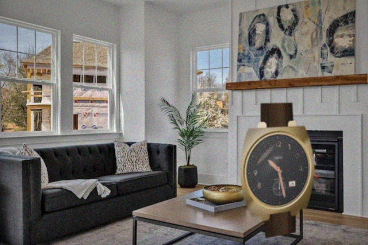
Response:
h=10 m=28
